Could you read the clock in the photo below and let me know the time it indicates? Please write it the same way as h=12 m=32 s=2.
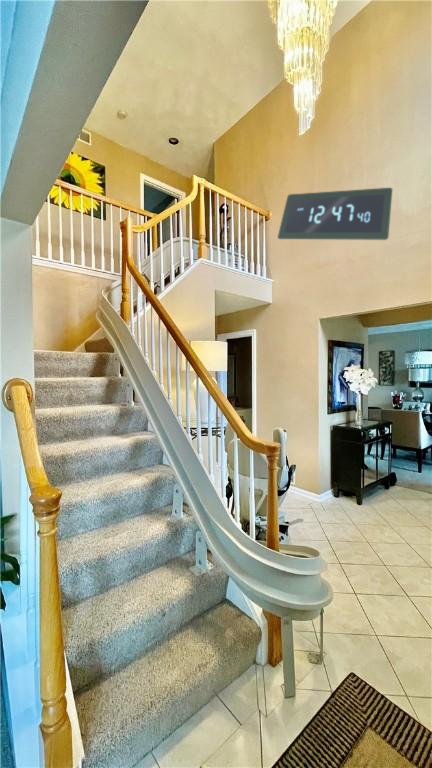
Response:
h=12 m=47 s=40
